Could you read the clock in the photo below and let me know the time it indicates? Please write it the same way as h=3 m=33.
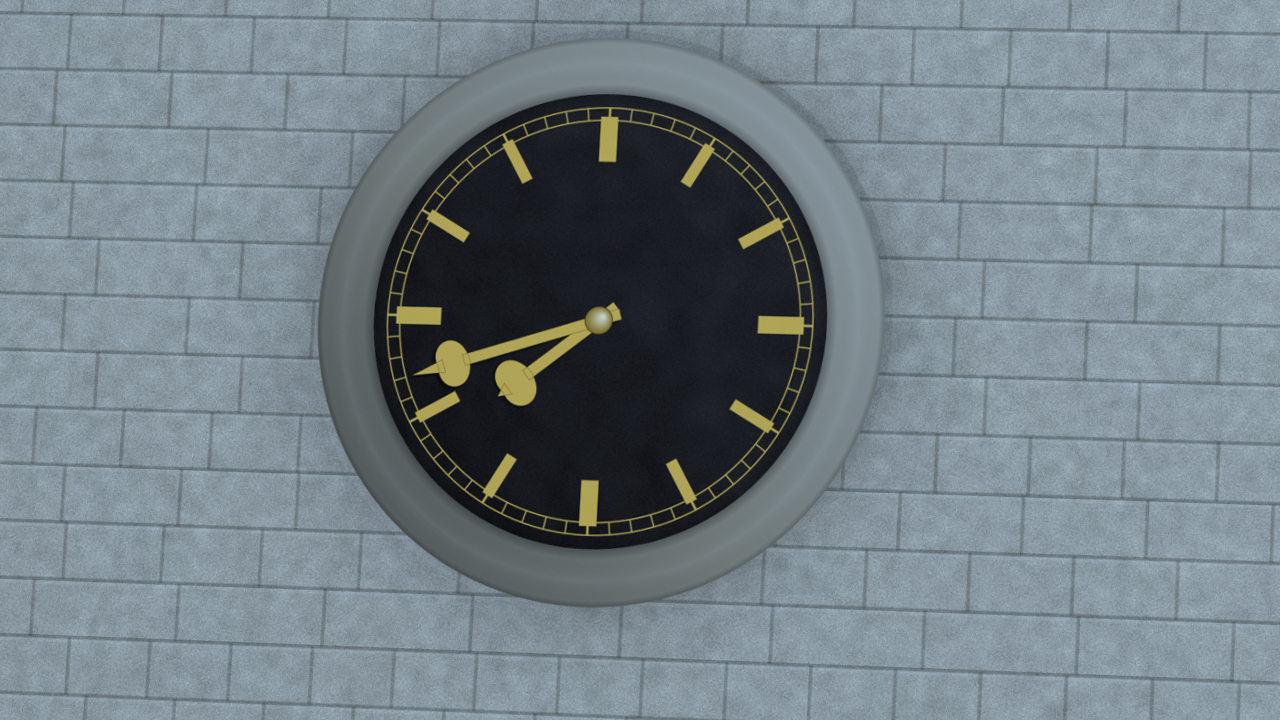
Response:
h=7 m=42
